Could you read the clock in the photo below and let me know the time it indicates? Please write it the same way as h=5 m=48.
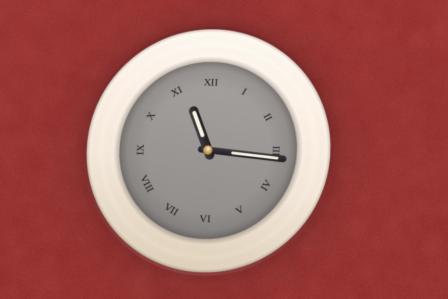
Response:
h=11 m=16
